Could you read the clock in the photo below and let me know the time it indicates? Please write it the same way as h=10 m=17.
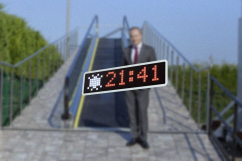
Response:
h=21 m=41
